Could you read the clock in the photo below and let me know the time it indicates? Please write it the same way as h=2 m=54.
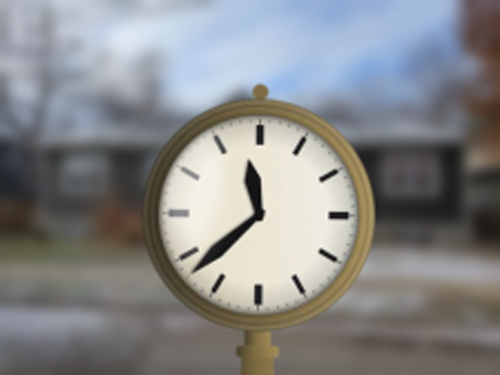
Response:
h=11 m=38
